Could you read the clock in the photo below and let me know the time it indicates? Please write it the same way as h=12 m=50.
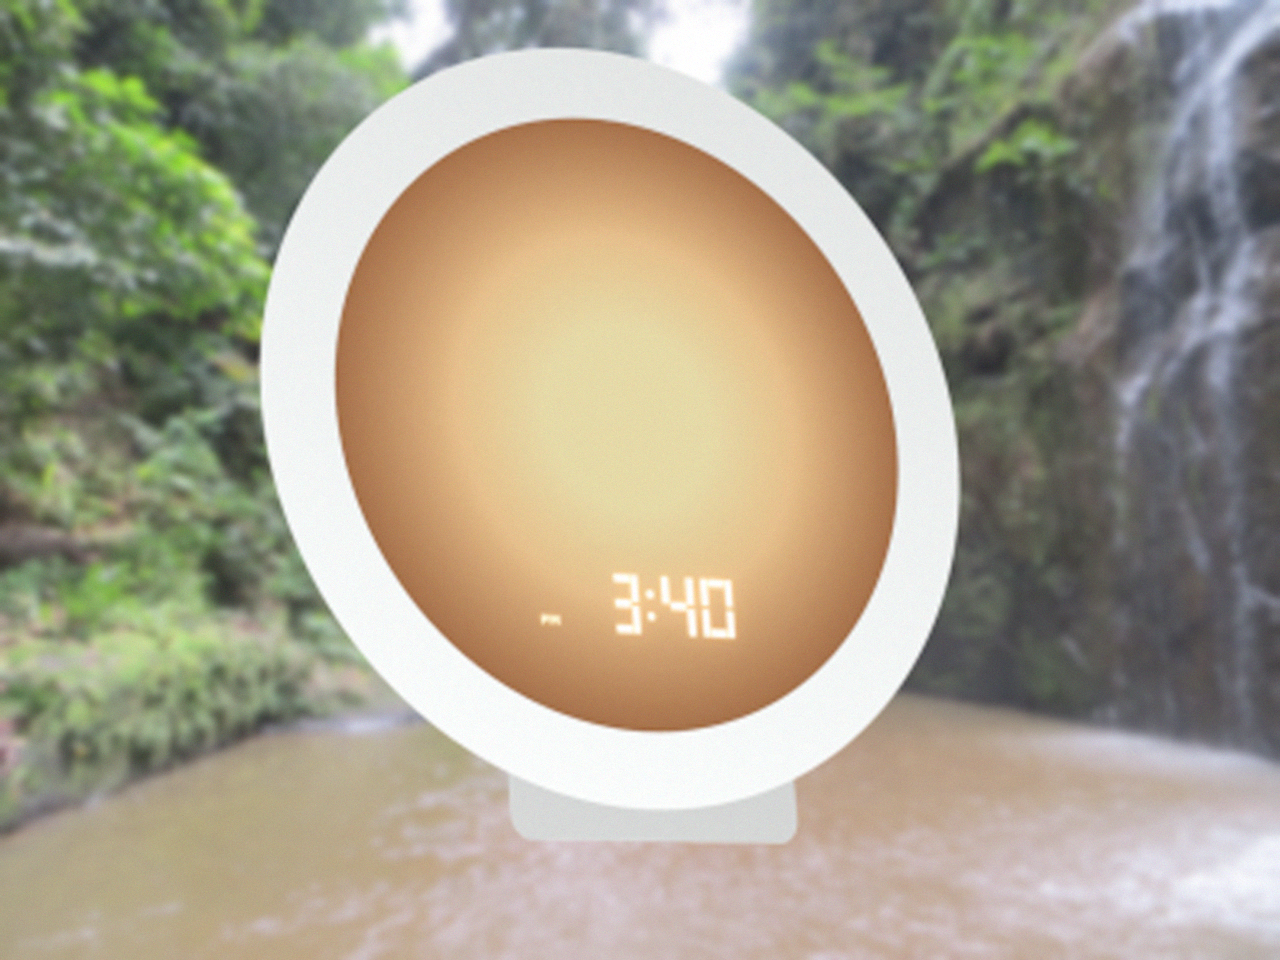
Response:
h=3 m=40
